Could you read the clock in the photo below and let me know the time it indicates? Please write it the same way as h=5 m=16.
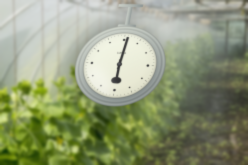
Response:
h=6 m=1
